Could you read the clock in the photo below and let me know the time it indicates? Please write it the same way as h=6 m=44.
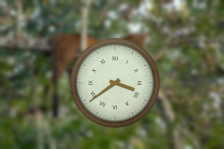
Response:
h=3 m=39
